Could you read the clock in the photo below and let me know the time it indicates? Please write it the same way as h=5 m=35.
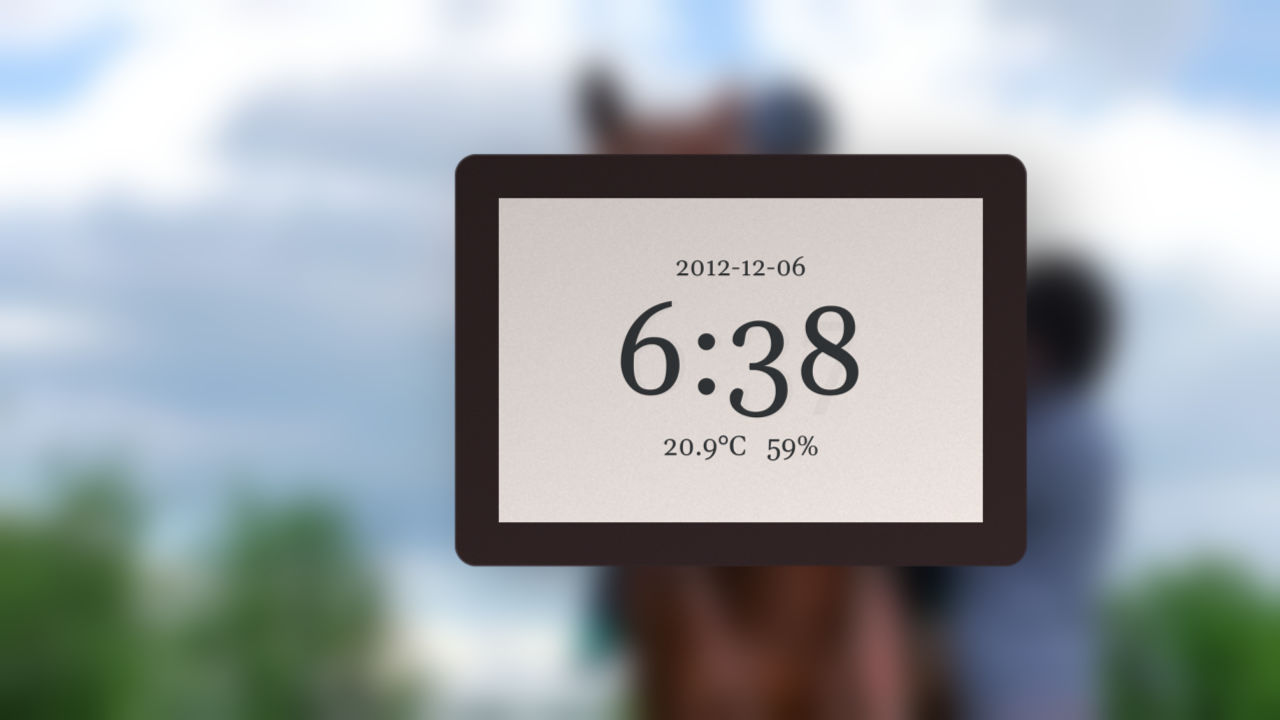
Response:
h=6 m=38
